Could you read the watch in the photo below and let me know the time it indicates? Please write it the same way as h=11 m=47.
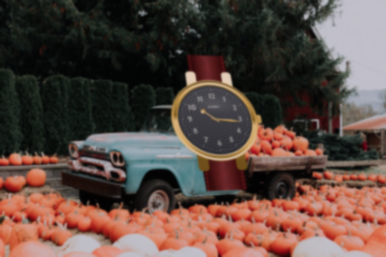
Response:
h=10 m=16
